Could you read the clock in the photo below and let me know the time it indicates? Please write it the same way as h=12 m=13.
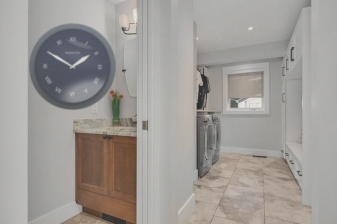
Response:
h=1 m=50
